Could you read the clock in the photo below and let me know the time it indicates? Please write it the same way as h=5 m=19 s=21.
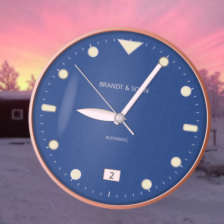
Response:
h=9 m=4 s=52
